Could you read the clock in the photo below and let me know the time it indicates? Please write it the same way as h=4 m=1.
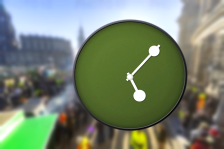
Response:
h=5 m=7
